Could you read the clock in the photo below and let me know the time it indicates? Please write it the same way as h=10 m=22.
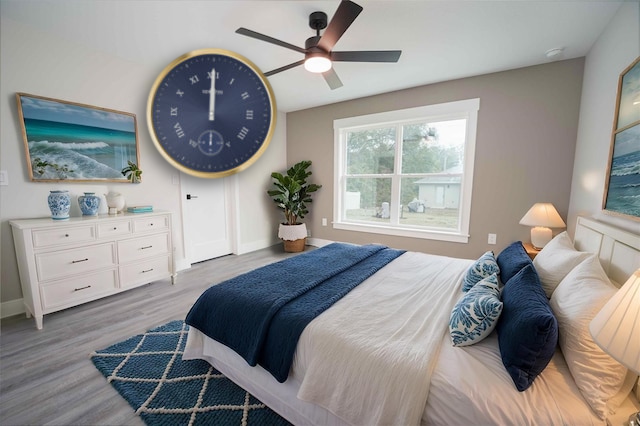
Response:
h=12 m=0
